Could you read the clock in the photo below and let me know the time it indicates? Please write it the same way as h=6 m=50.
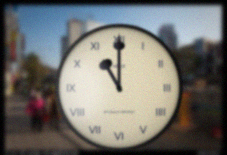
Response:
h=11 m=0
